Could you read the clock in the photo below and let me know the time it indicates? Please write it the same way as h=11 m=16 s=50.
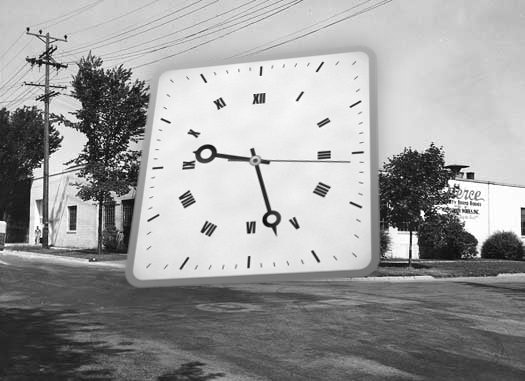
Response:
h=9 m=27 s=16
